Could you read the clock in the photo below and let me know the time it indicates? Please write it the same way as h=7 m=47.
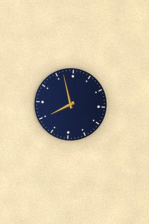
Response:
h=7 m=57
